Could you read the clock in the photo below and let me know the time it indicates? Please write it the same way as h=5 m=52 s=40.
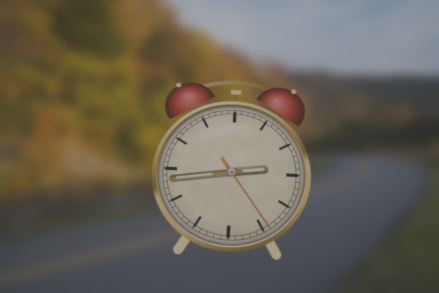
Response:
h=2 m=43 s=24
